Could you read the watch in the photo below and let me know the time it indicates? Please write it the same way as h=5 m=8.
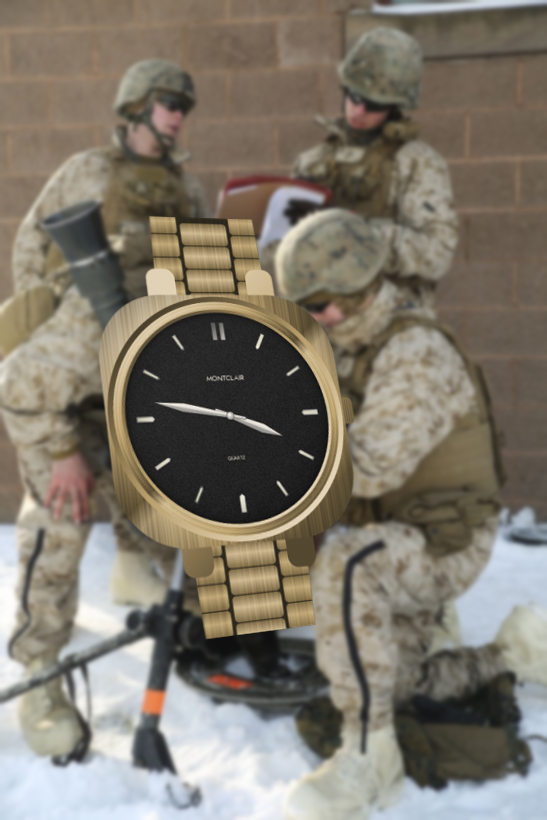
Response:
h=3 m=47
